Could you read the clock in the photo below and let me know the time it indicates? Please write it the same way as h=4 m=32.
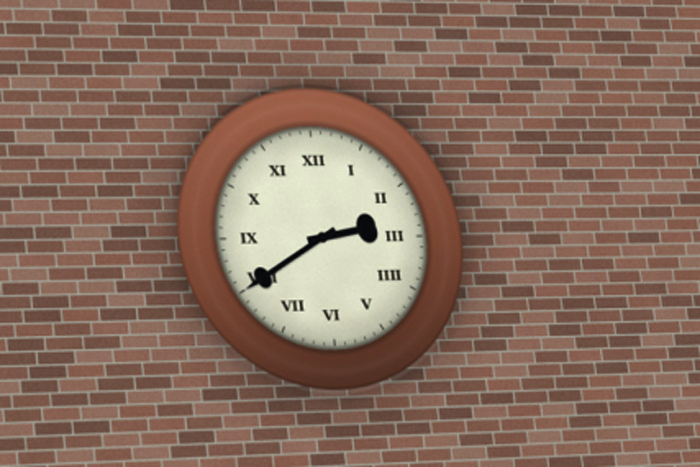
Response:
h=2 m=40
